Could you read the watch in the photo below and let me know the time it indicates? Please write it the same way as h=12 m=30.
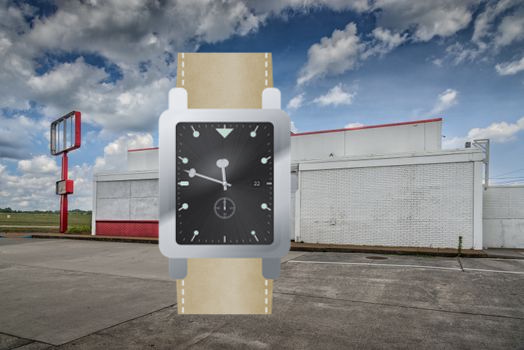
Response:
h=11 m=48
